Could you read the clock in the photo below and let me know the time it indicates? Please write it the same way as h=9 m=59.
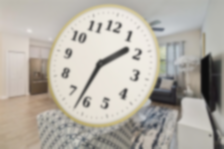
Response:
h=1 m=32
